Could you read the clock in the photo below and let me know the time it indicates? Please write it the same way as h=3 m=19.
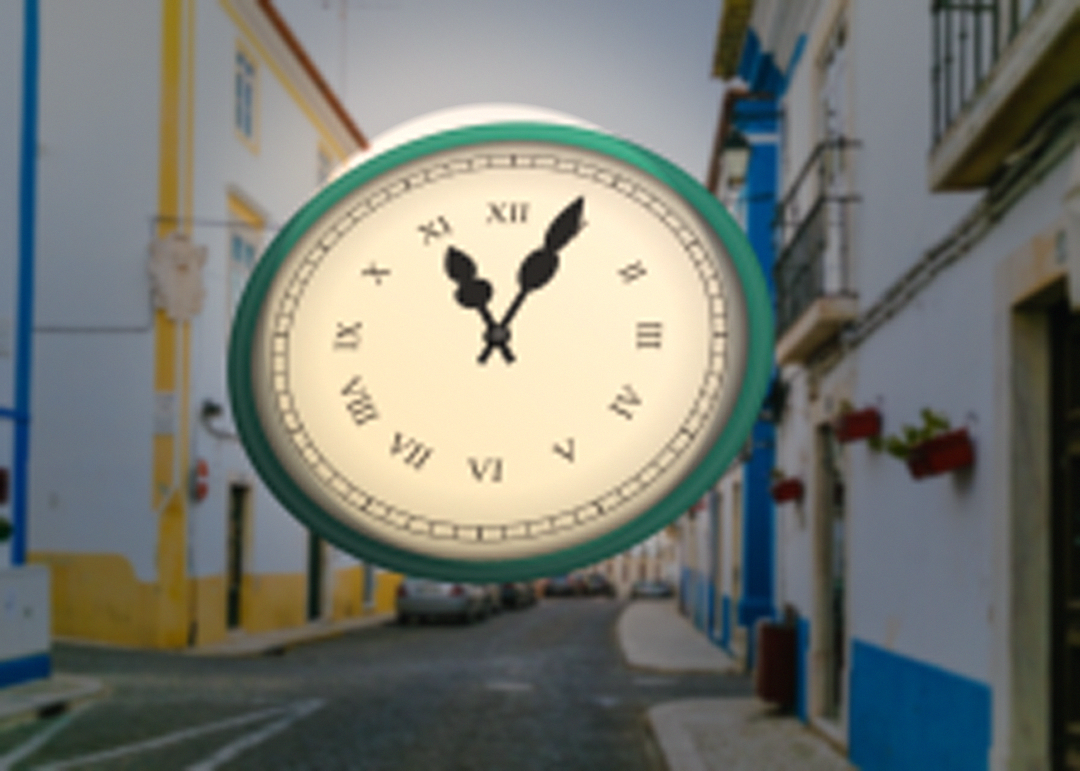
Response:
h=11 m=4
